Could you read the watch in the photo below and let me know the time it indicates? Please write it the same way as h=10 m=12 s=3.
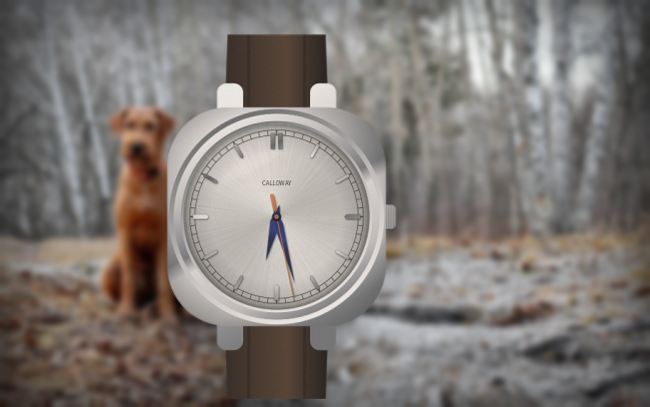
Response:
h=6 m=27 s=28
